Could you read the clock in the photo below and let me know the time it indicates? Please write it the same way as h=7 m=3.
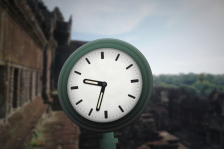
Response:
h=9 m=33
